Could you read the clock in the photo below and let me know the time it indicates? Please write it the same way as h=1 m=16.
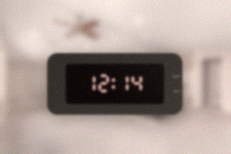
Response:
h=12 m=14
